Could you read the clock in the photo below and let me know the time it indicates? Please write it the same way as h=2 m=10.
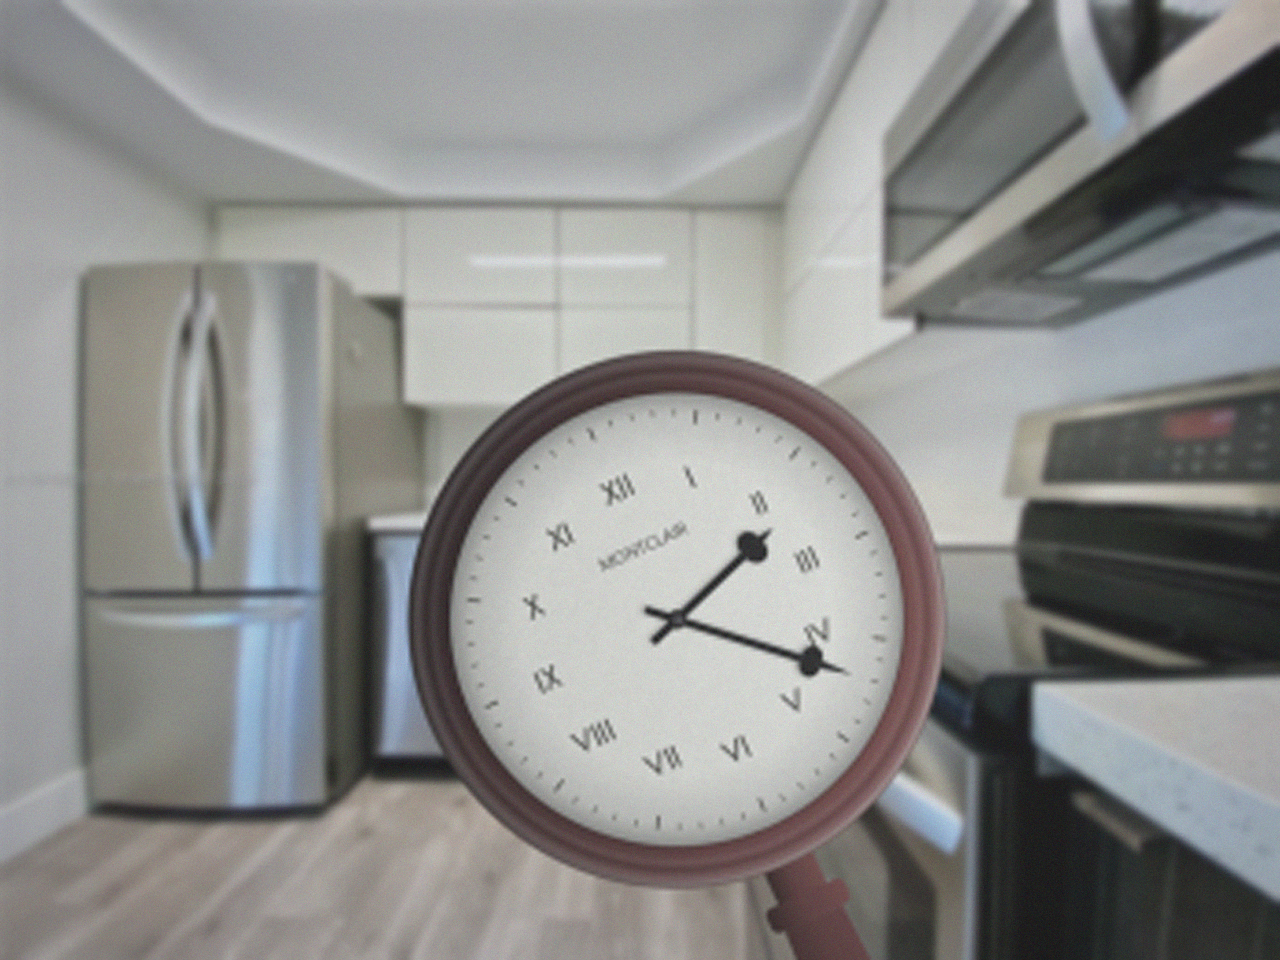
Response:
h=2 m=22
